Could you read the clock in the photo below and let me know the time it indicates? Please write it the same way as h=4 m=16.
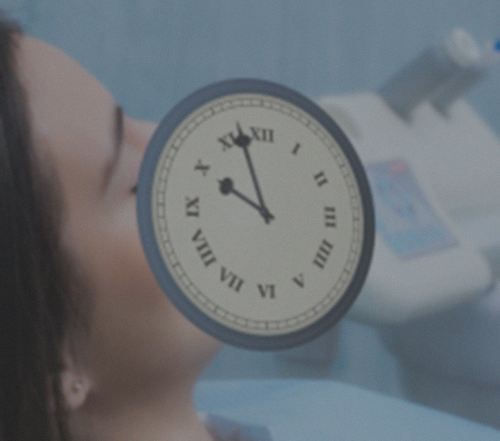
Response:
h=9 m=57
